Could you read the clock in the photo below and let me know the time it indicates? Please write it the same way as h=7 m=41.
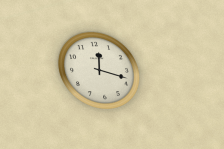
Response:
h=12 m=18
